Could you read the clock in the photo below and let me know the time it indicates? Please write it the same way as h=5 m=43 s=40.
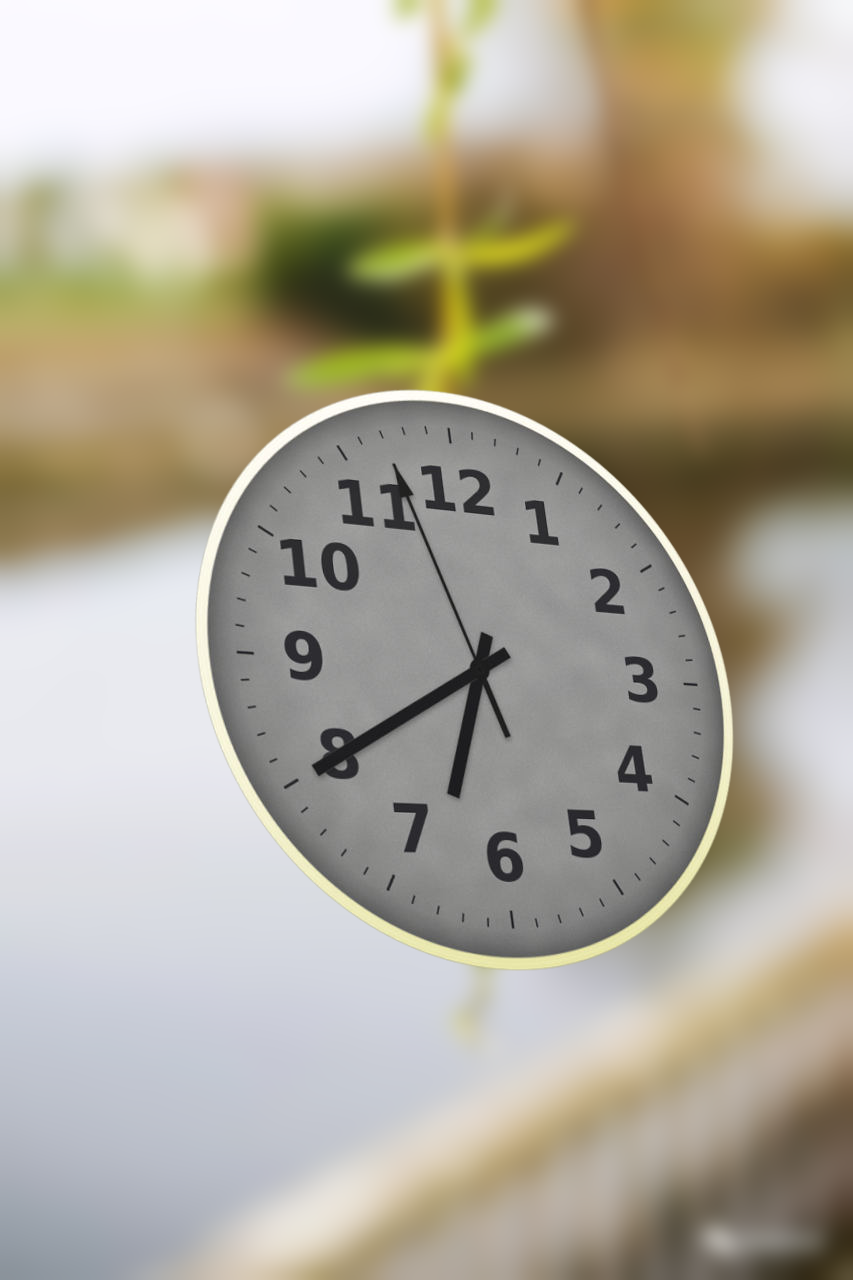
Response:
h=6 m=39 s=57
